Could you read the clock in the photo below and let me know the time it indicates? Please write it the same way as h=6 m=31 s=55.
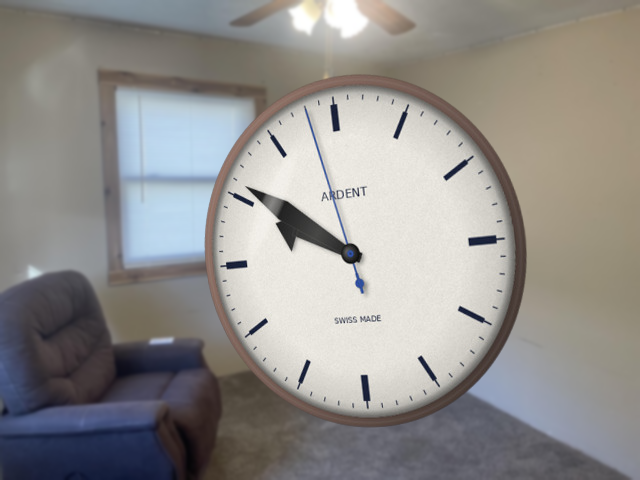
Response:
h=9 m=50 s=58
